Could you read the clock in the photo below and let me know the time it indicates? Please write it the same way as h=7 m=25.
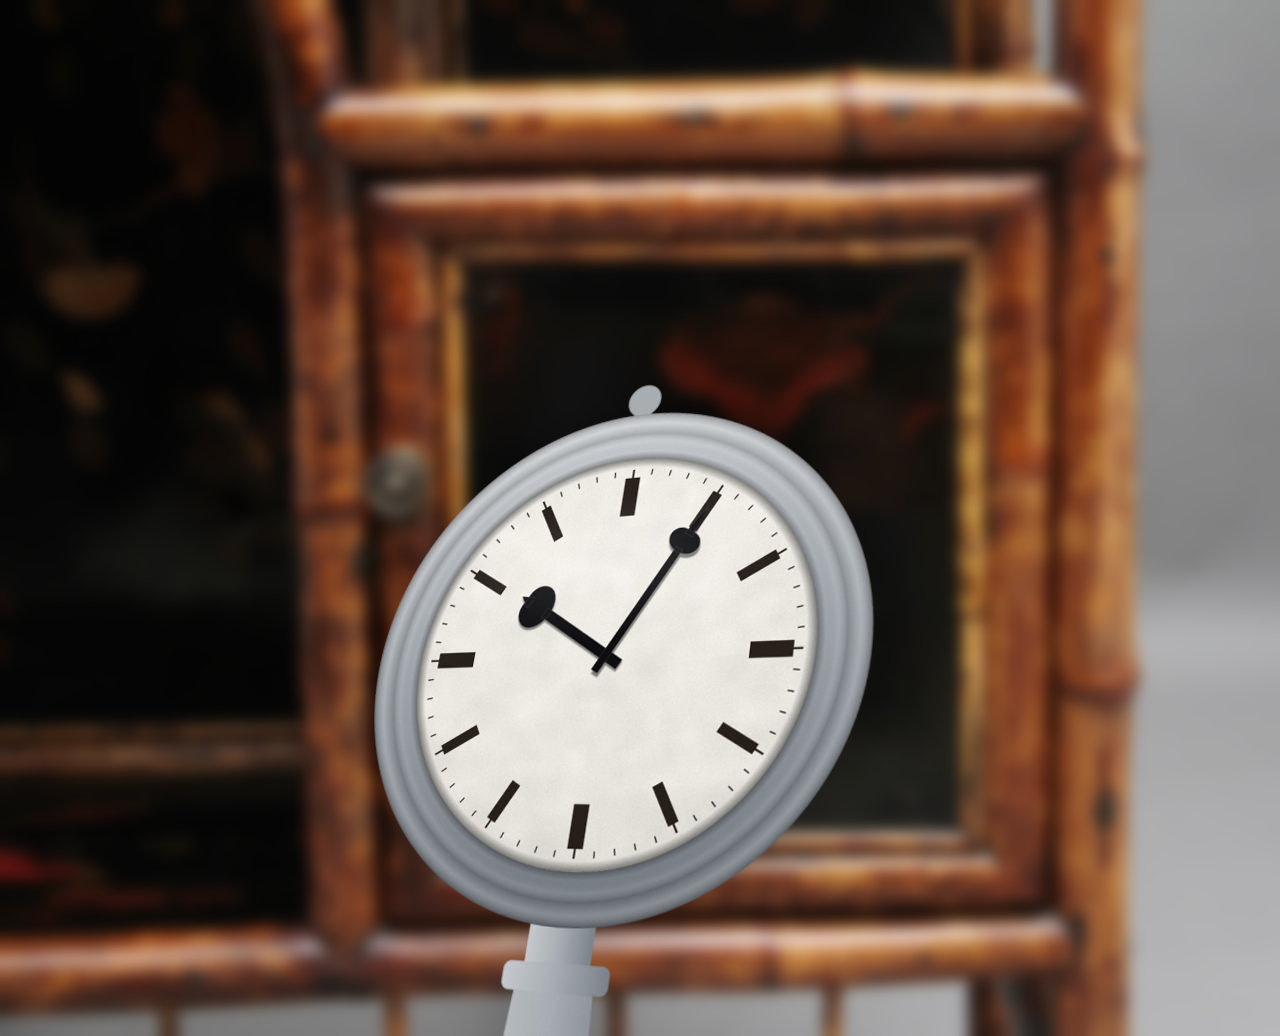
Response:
h=10 m=5
